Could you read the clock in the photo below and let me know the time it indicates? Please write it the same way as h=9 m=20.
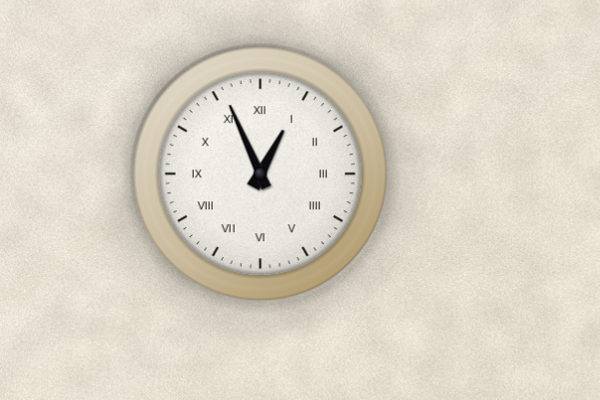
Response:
h=12 m=56
